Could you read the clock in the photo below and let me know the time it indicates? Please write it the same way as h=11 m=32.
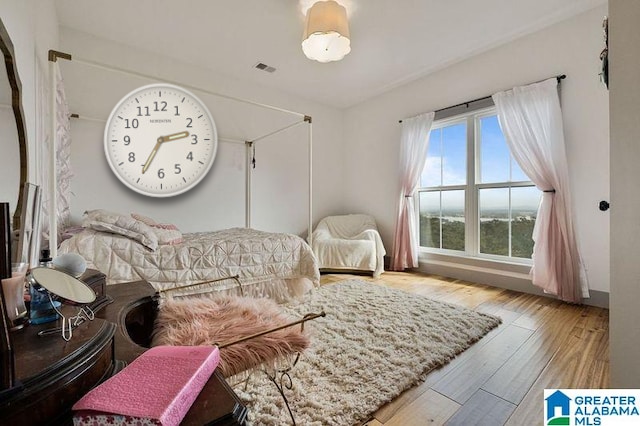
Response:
h=2 m=35
